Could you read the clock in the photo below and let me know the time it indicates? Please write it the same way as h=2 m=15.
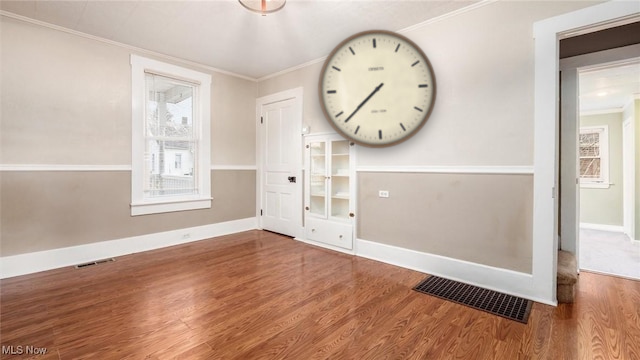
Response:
h=7 m=38
